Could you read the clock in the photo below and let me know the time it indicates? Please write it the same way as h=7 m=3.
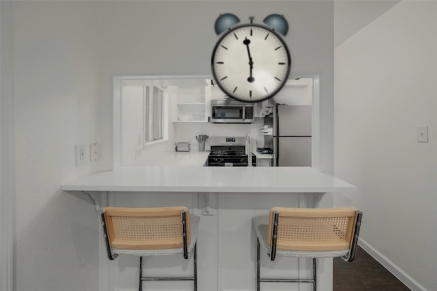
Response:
h=5 m=58
